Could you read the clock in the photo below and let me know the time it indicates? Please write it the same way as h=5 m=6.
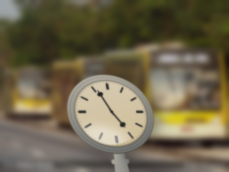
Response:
h=4 m=56
